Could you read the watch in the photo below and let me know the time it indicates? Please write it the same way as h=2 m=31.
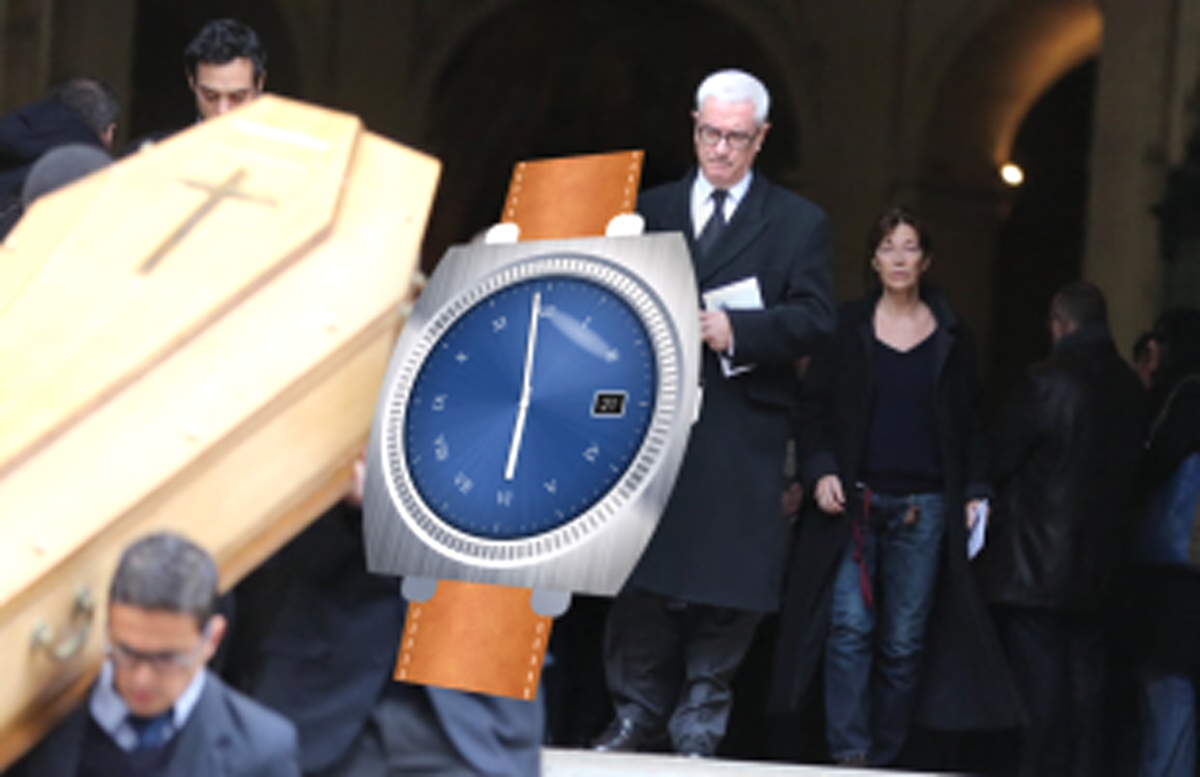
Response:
h=5 m=59
